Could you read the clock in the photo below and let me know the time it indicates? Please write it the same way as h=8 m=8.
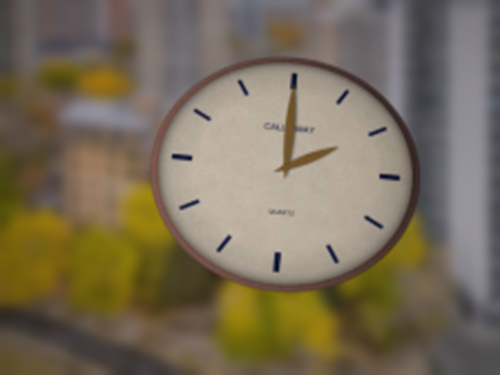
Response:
h=2 m=0
